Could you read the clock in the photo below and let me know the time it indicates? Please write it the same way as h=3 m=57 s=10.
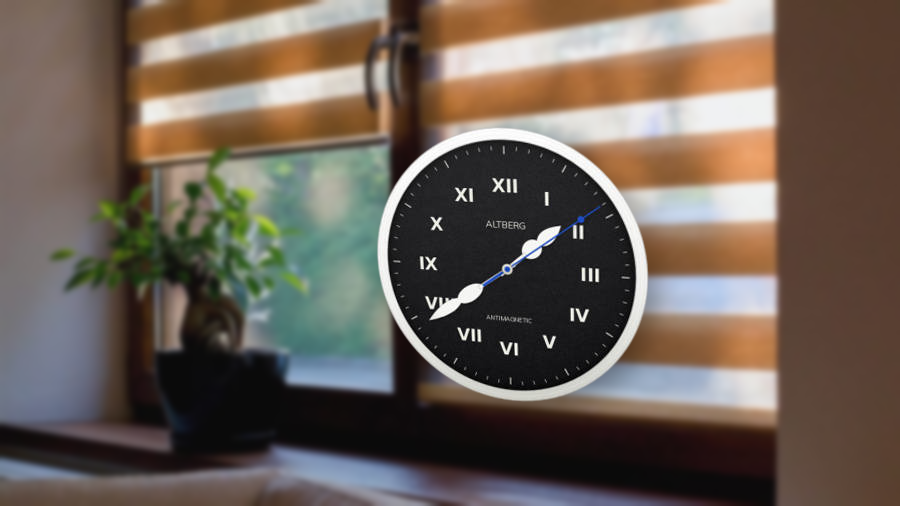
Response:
h=1 m=39 s=9
